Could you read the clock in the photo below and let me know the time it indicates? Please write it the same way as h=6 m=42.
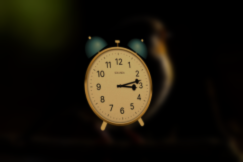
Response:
h=3 m=13
